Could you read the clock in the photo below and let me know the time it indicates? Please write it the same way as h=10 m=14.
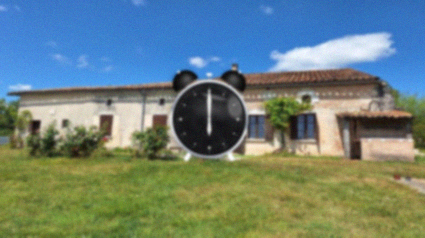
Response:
h=6 m=0
